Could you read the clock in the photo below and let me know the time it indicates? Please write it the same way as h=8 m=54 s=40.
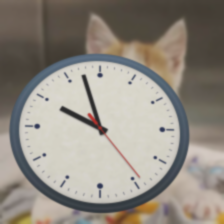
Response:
h=9 m=57 s=24
